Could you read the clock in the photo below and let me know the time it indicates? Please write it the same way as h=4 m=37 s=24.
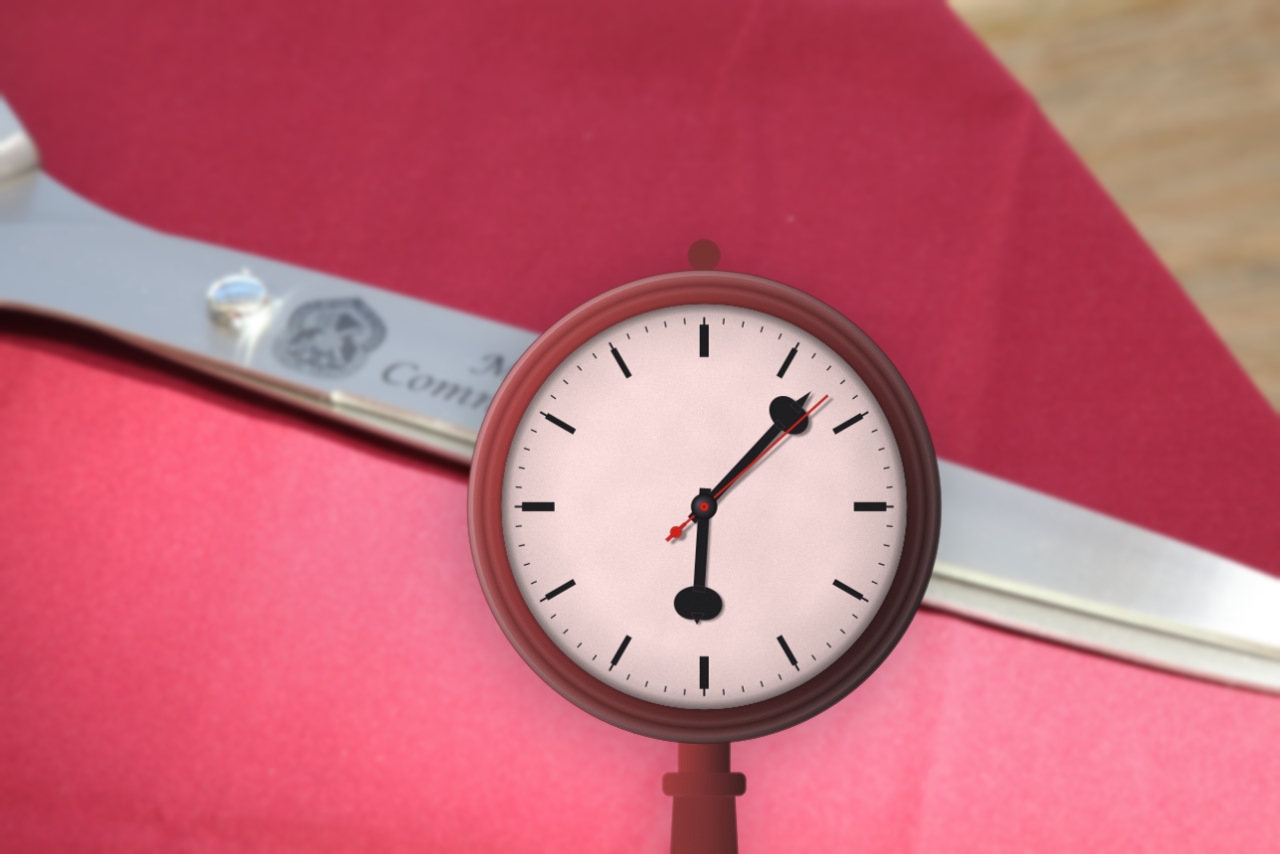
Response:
h=6 m=7 s=8
